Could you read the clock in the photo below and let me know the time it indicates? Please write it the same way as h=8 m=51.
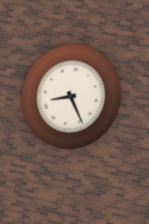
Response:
h=8 m=24
